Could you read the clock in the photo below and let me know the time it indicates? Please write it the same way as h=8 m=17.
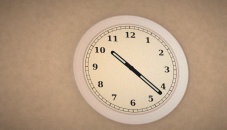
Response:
h=10 m=22
